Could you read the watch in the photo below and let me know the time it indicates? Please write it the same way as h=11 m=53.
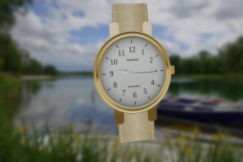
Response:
h=9 m=15
